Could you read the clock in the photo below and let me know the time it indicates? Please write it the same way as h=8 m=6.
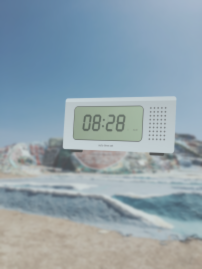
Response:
h=8 m=28
